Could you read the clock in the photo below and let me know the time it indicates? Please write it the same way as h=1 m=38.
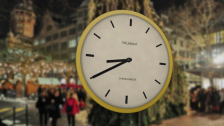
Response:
h=8 m=40
